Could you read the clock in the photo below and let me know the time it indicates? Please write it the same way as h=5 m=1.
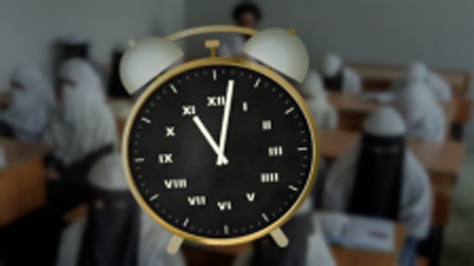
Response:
h=11 m=2
